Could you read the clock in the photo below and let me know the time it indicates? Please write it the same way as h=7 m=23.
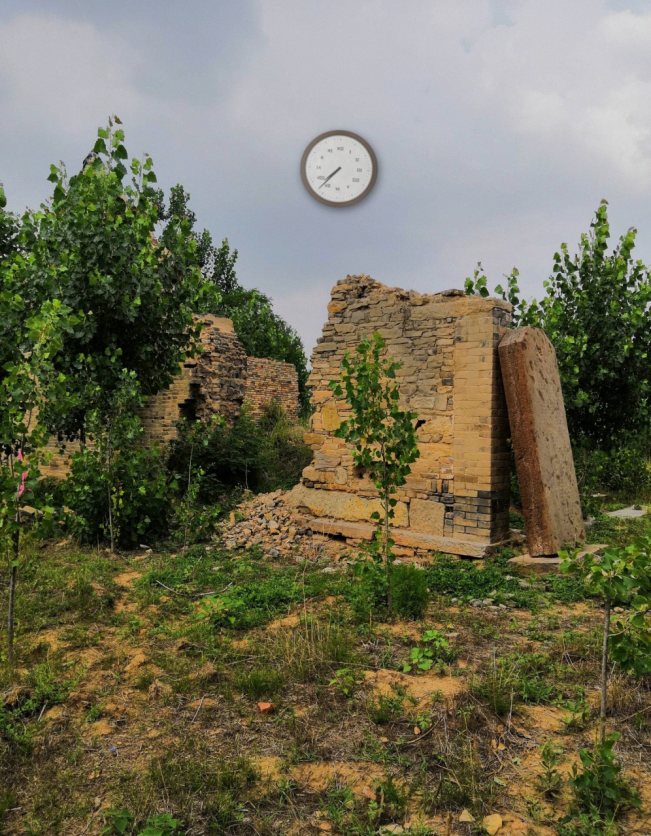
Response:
h=7 m=37
